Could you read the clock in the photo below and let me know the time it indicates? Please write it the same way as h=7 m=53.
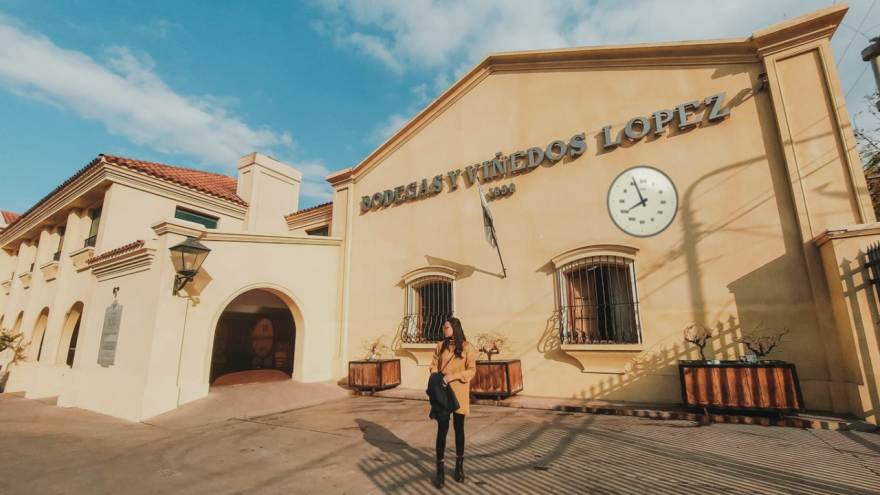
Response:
h=7 m=56
